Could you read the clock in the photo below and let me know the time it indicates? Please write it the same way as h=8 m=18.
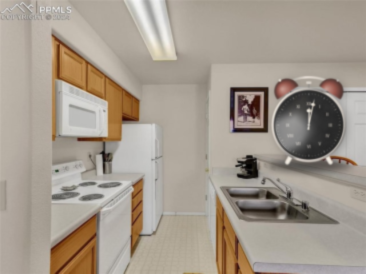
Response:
h=12 m=2
